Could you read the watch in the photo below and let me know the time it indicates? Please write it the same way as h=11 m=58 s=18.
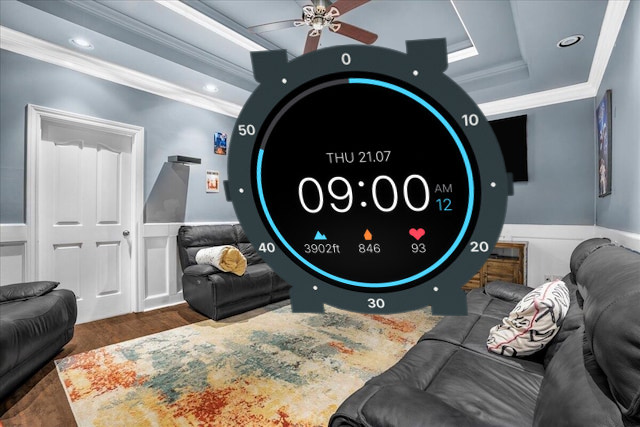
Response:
h=9 m=0 s=12
